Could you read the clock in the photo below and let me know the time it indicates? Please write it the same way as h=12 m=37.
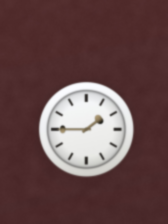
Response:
h=1 m=45
